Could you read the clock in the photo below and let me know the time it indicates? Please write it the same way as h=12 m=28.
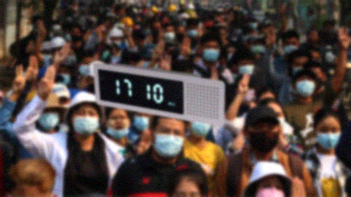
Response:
h=17 m=10
